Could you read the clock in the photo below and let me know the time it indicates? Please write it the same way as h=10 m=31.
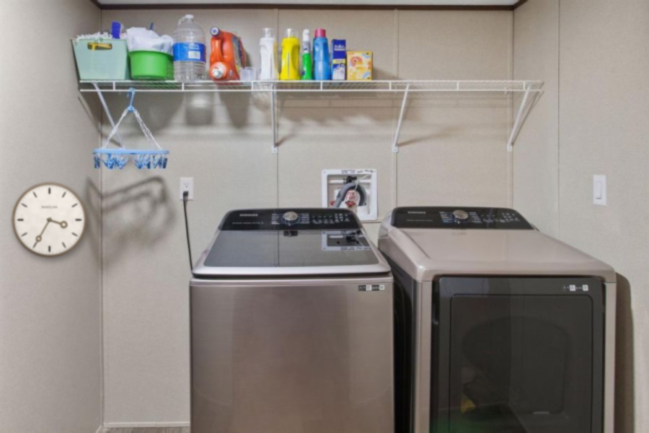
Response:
h=3 m=35
